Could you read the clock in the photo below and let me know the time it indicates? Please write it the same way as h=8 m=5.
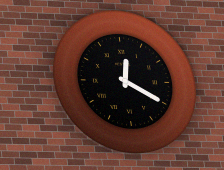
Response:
h=12 m=20
